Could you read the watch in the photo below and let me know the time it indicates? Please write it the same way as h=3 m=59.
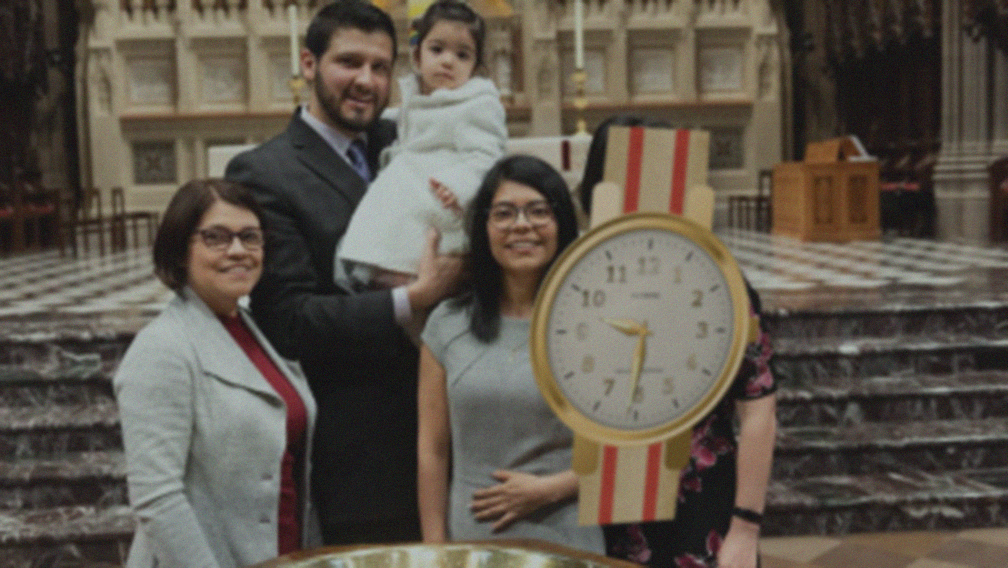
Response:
h=9 m=31
